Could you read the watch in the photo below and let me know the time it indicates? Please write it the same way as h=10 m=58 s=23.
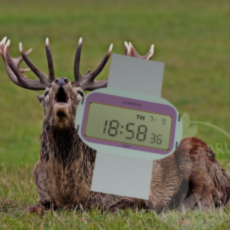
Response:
h=18 m=58 s=36
